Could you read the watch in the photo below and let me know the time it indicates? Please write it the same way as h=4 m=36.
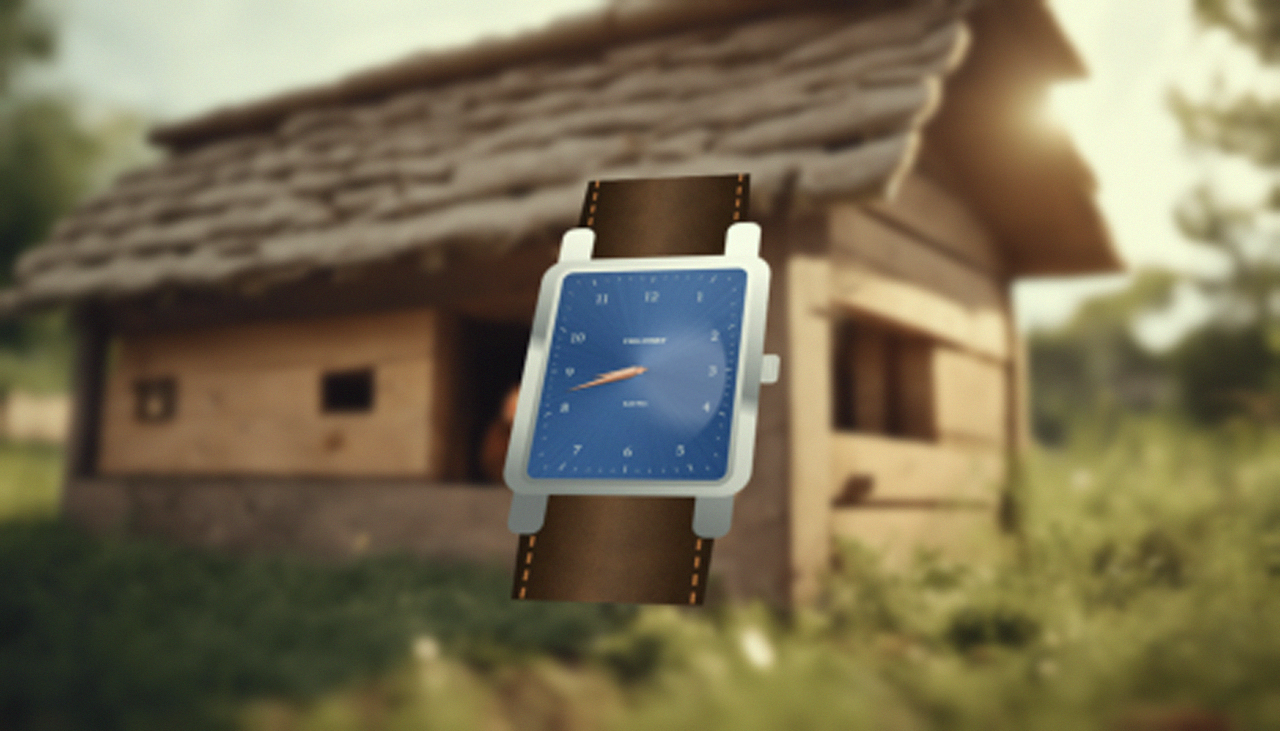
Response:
h=8 m=42
